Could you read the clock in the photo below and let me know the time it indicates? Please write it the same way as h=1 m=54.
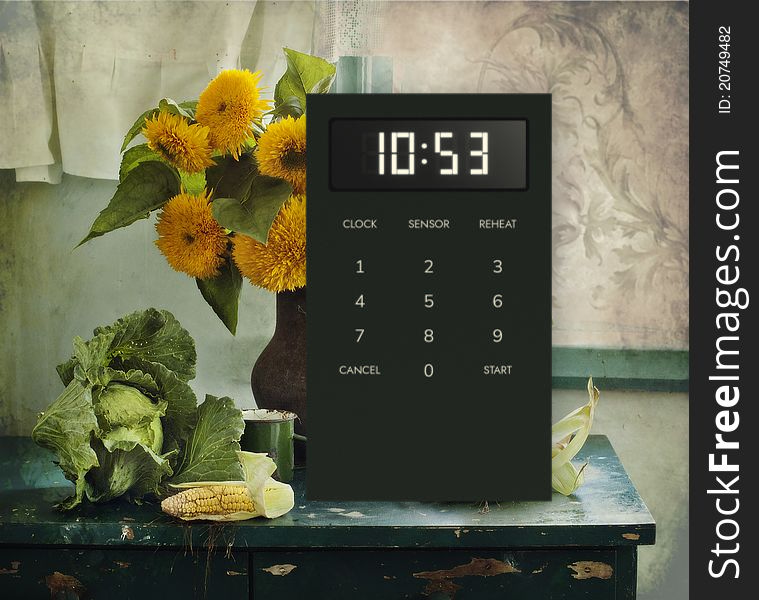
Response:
h=10 m=53
